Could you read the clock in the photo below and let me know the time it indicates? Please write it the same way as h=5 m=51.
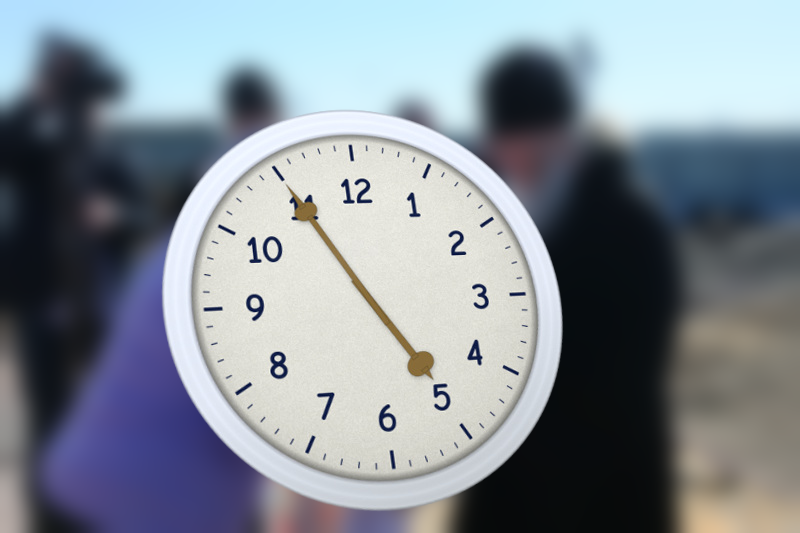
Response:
h=4 m=55
